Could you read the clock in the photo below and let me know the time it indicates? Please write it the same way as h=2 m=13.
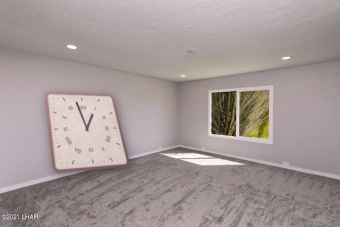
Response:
h=12 m=58
